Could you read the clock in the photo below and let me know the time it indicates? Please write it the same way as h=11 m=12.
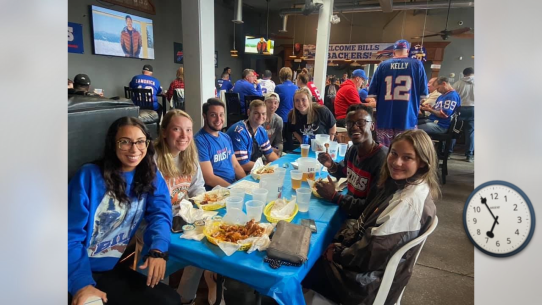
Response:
h=6 m=55
